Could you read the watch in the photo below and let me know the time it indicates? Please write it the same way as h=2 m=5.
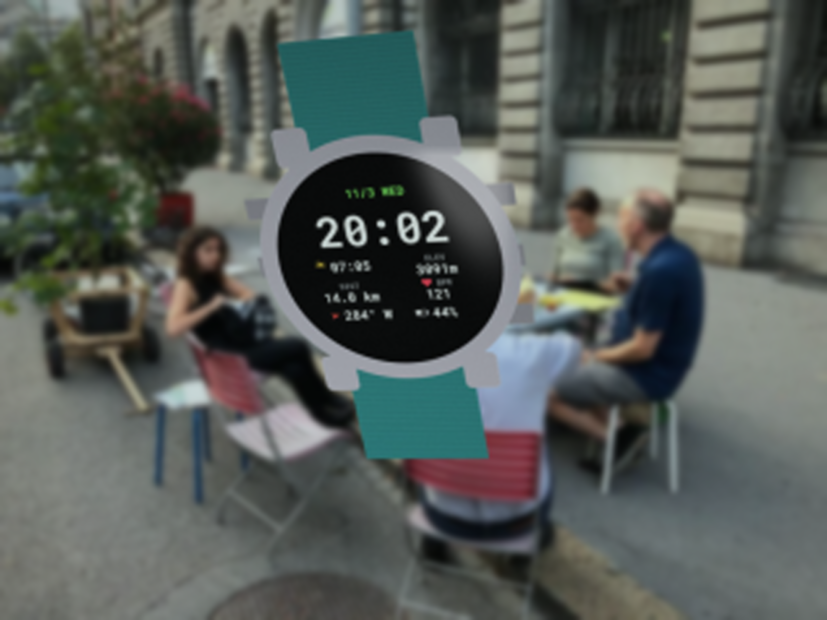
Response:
h=20 m=2
